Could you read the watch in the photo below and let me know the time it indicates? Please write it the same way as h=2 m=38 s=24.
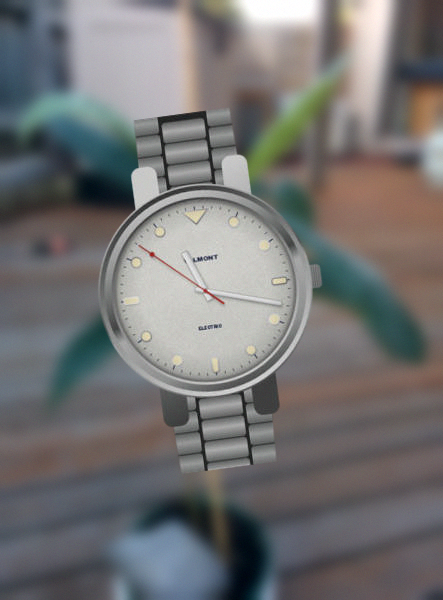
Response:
h=11 m=17 s=52
